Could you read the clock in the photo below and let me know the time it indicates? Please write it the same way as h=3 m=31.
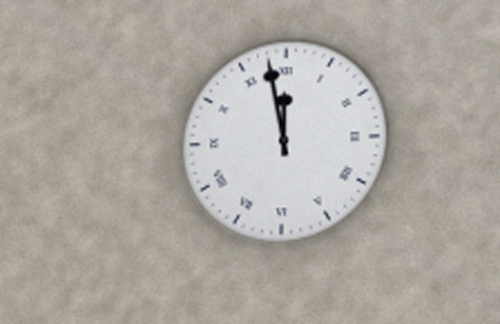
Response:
h=11 m=58
